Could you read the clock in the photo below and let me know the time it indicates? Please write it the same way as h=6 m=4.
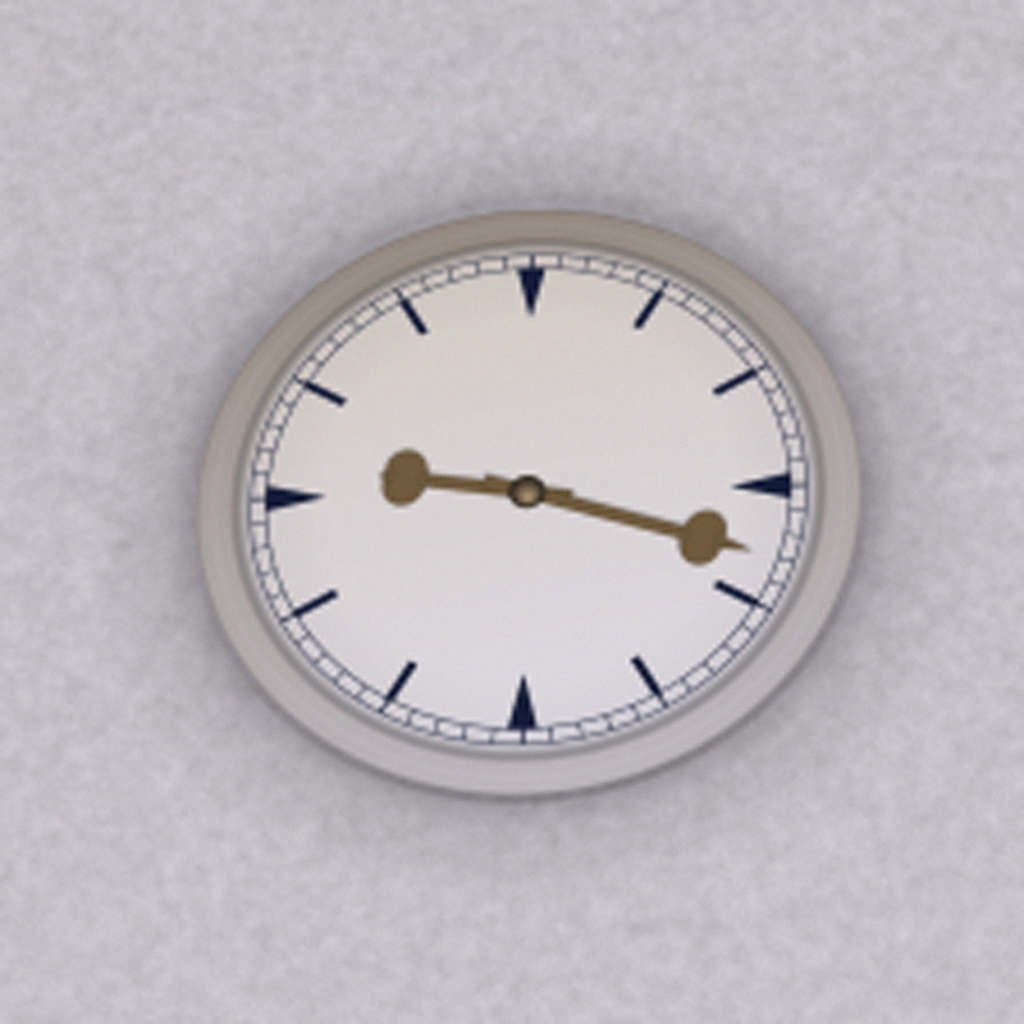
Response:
h=9 m=18
